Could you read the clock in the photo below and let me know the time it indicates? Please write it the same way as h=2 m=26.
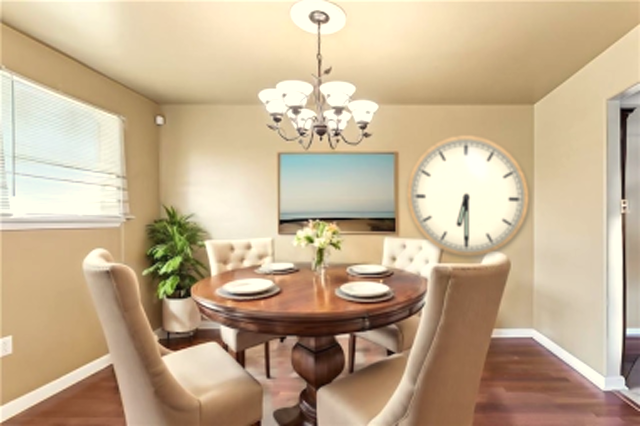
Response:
h=6 m=30
